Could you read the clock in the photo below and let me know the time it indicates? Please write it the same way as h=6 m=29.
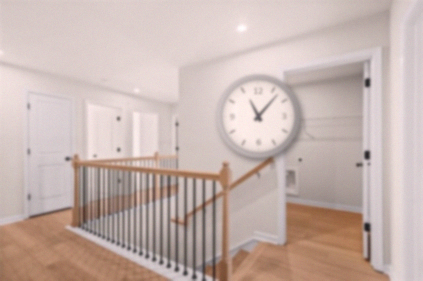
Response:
h=11 m=7
